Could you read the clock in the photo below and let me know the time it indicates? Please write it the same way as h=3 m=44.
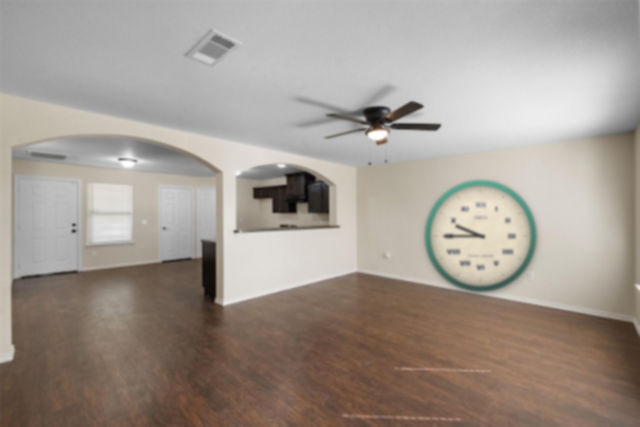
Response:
h=9 m=45
